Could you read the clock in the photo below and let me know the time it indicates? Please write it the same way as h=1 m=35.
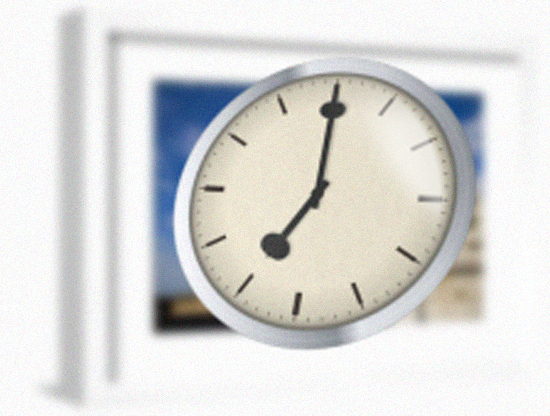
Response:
h=7 m=0
